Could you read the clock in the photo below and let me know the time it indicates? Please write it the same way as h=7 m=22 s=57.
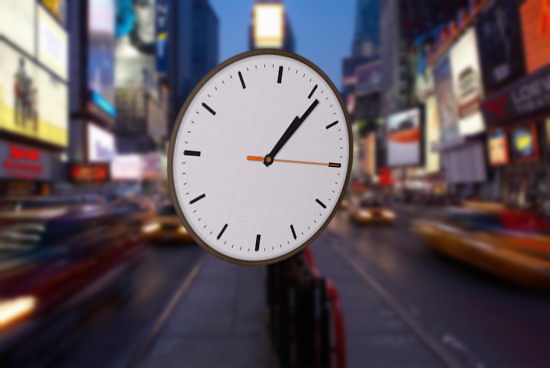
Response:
h=1 m=6 s=15
